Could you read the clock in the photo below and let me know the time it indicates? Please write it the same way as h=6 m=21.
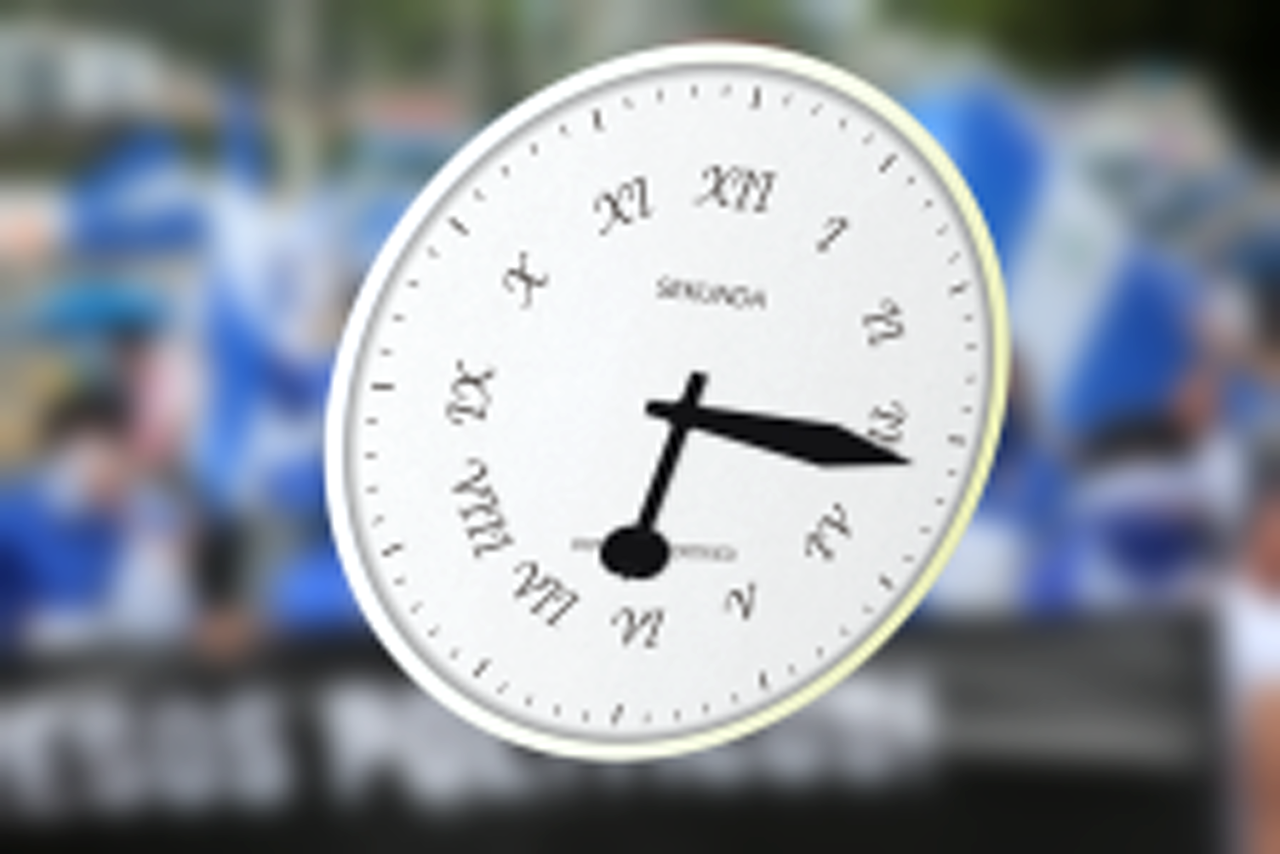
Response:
h=6 m=16
